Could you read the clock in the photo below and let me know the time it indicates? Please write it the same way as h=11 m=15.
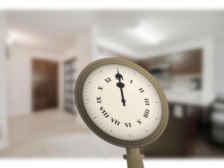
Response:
h=12 m=0
